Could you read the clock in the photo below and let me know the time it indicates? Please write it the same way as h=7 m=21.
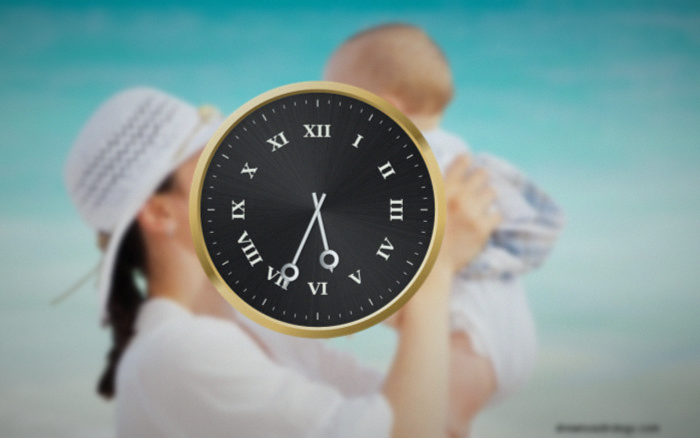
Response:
h=5 m=34
